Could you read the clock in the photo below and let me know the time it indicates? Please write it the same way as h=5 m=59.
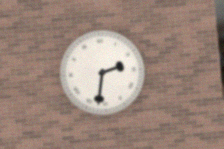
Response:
h=2 m=32
